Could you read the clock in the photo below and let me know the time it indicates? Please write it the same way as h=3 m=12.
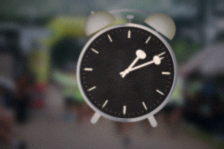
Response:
h=1 m=11
